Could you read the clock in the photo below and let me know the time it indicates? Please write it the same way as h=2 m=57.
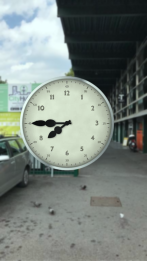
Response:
h=7 m=45
